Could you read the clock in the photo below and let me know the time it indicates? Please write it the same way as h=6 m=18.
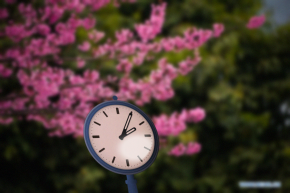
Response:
h=2 m=5
